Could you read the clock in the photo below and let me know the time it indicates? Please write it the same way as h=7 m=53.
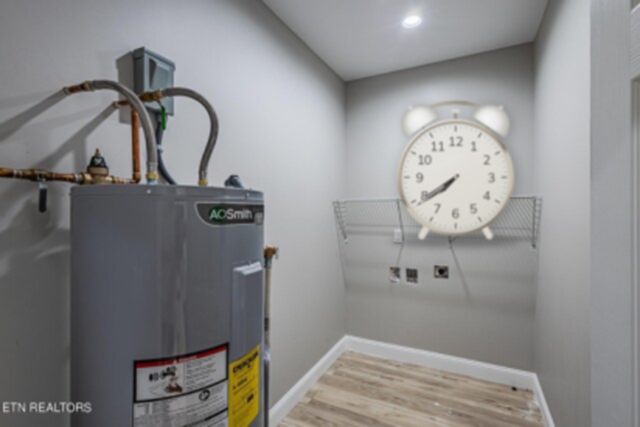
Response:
h=7 m=39
